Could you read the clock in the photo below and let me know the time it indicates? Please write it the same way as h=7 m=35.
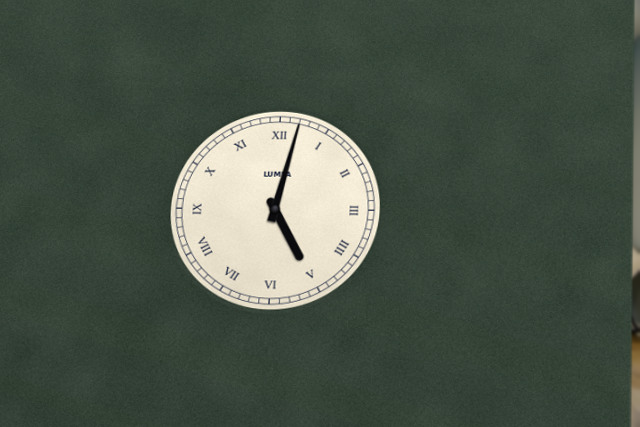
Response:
h=5 m=2
